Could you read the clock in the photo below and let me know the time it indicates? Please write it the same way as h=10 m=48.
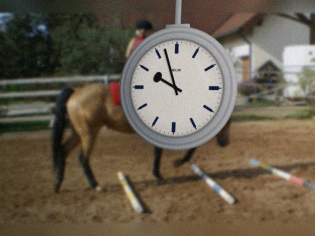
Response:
h=9 m=57
